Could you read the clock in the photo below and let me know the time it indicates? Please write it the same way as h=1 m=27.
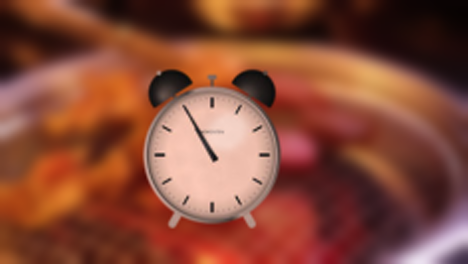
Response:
h=10 m=55
